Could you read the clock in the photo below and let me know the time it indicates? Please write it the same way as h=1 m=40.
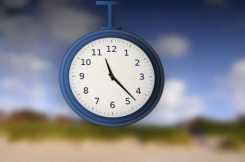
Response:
h=11 m=23
